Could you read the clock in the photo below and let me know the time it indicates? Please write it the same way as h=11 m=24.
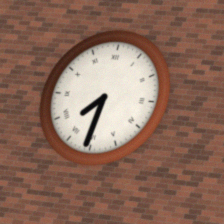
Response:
h=7 m=31
